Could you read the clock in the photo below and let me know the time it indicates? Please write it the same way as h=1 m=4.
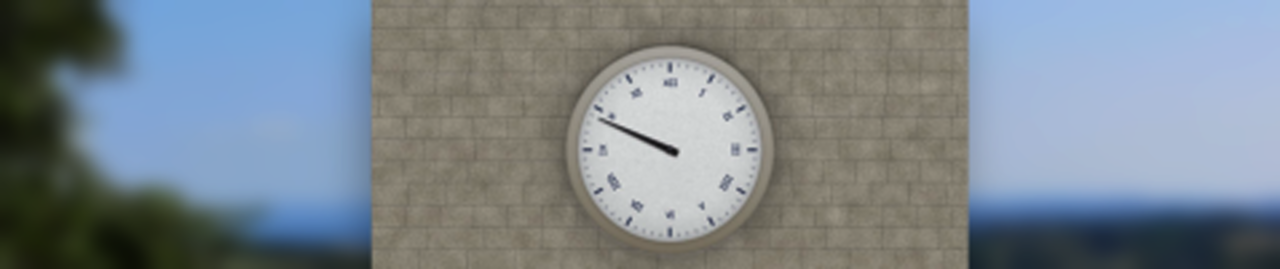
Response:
h=9 m=49
